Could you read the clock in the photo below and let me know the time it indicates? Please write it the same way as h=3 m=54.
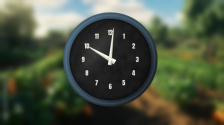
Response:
h=10 m=1
